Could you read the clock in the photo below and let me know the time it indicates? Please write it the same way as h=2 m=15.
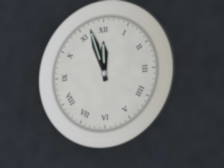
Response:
h=11 m=57
